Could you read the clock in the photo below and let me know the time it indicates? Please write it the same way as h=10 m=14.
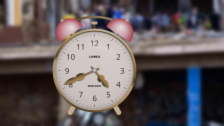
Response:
h=4 m=41
